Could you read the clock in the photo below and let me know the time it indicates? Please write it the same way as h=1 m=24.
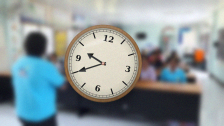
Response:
h=9 m=40
